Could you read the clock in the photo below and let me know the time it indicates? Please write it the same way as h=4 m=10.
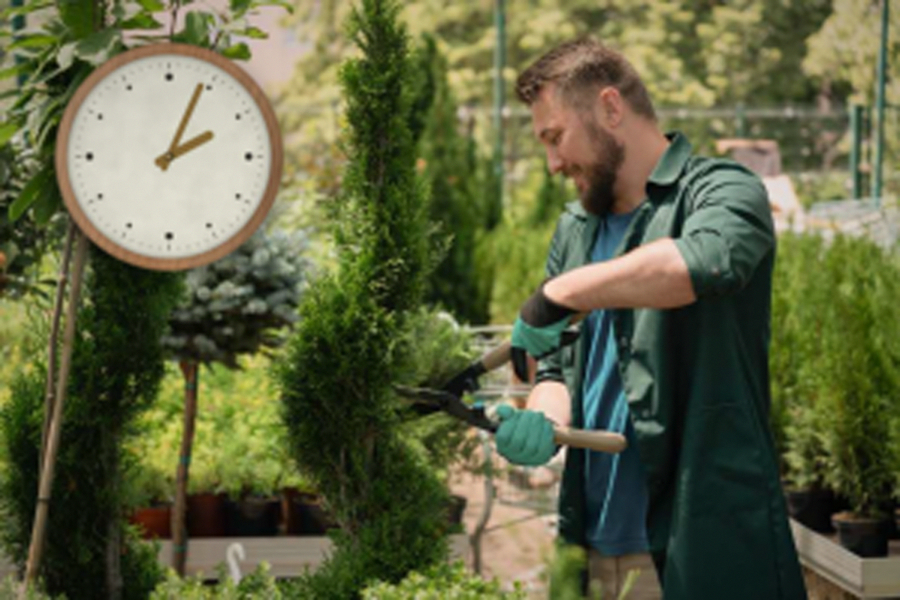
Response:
h=2 m=4
